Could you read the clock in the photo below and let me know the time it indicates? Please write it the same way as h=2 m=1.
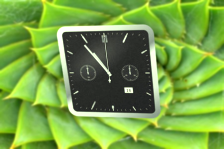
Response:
h=10 m=54
